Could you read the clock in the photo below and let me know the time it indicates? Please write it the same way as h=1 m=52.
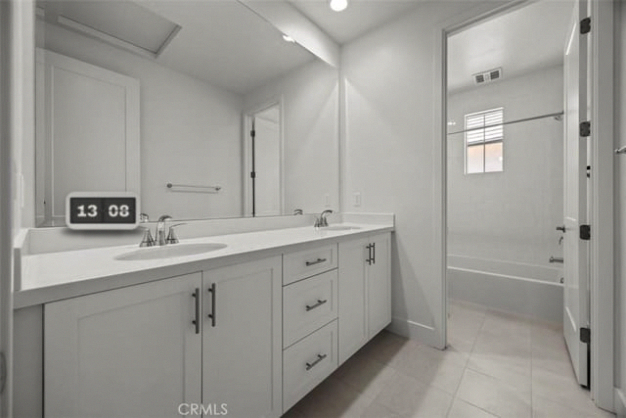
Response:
h=13 m=8
